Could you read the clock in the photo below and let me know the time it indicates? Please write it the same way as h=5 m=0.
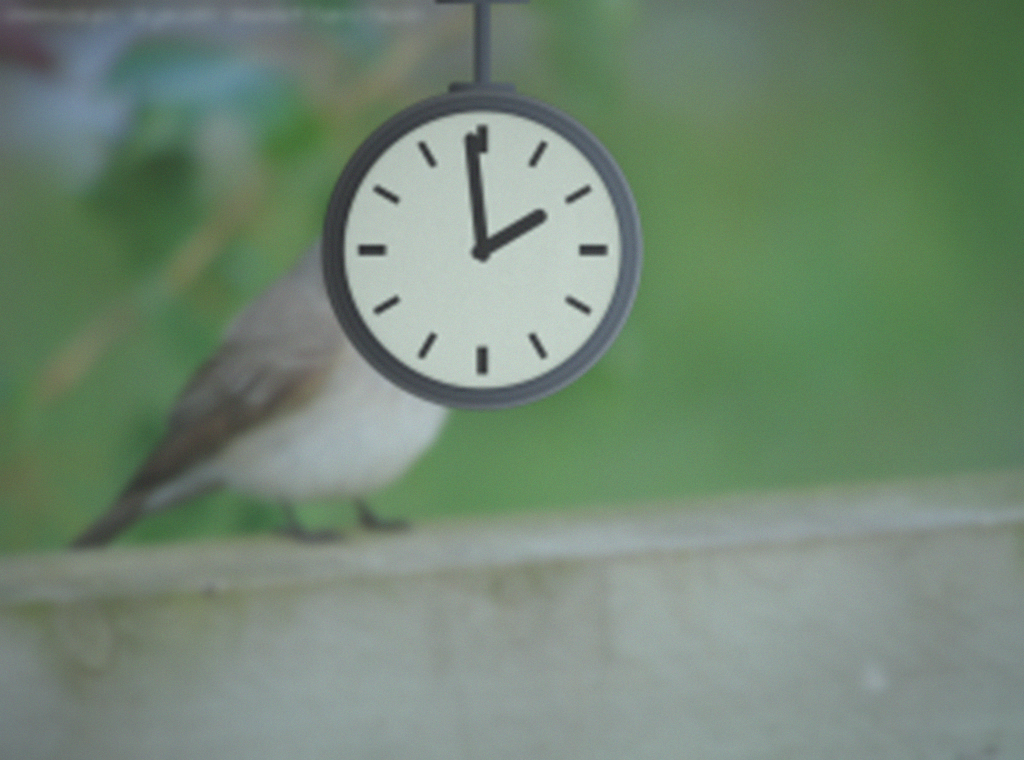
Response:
h=1 m=59
